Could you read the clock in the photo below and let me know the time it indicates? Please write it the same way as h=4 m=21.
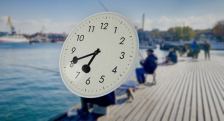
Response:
h=6 m=41
